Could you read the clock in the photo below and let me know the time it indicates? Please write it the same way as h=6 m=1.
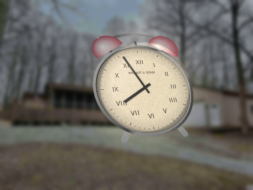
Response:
h=7 m=56
